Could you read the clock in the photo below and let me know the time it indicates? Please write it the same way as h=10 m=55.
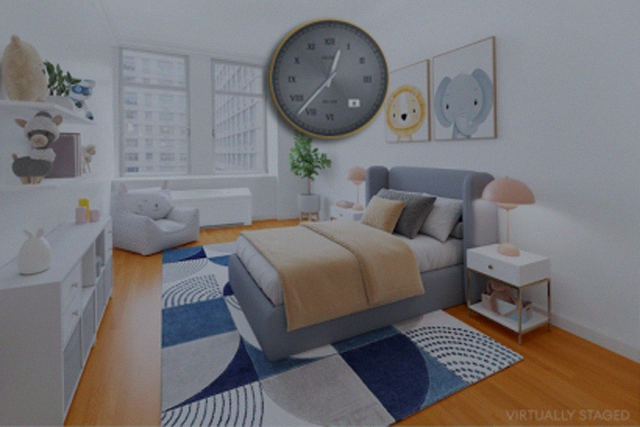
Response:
h=12 m=37
